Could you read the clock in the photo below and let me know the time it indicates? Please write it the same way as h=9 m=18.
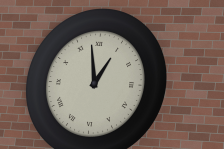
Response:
h=12 m=58
